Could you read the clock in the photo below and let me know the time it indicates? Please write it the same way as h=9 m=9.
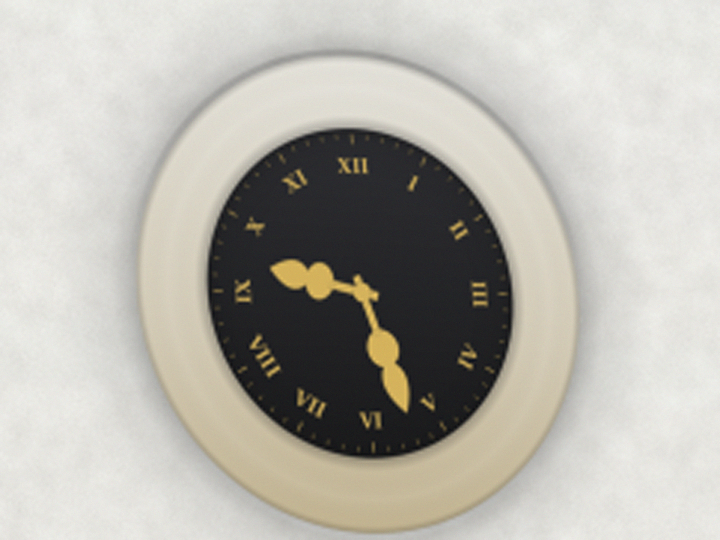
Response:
h=9 m=27
